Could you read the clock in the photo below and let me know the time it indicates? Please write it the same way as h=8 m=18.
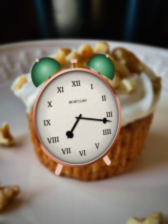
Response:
h=7 m=17
